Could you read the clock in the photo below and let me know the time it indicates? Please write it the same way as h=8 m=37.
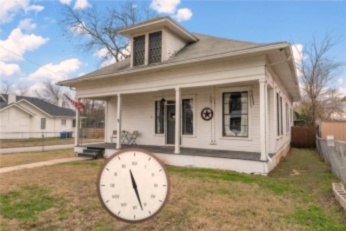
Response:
h=11 m=27
